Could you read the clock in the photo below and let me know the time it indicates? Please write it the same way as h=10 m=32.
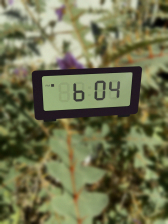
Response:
h=6 m=4
